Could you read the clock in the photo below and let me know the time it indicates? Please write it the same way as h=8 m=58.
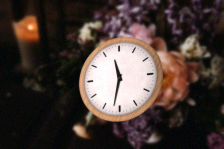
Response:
h=11 m=32
